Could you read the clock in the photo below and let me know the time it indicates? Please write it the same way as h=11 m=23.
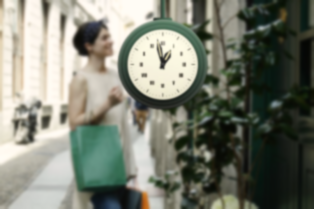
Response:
h=12 m=58
